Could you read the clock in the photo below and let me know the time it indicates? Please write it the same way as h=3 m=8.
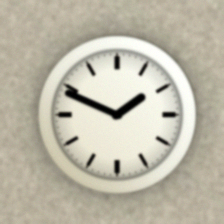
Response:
h=1 m=49
